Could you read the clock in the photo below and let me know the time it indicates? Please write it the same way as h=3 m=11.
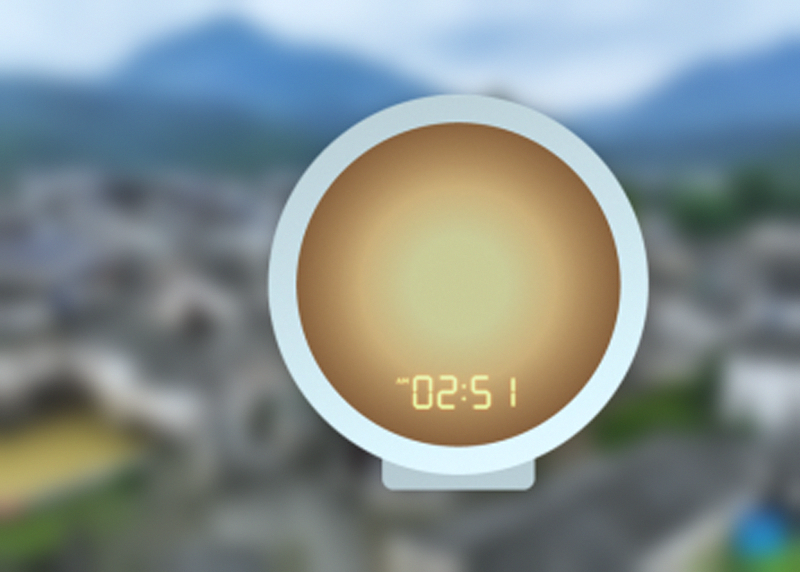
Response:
h=2 m=51
